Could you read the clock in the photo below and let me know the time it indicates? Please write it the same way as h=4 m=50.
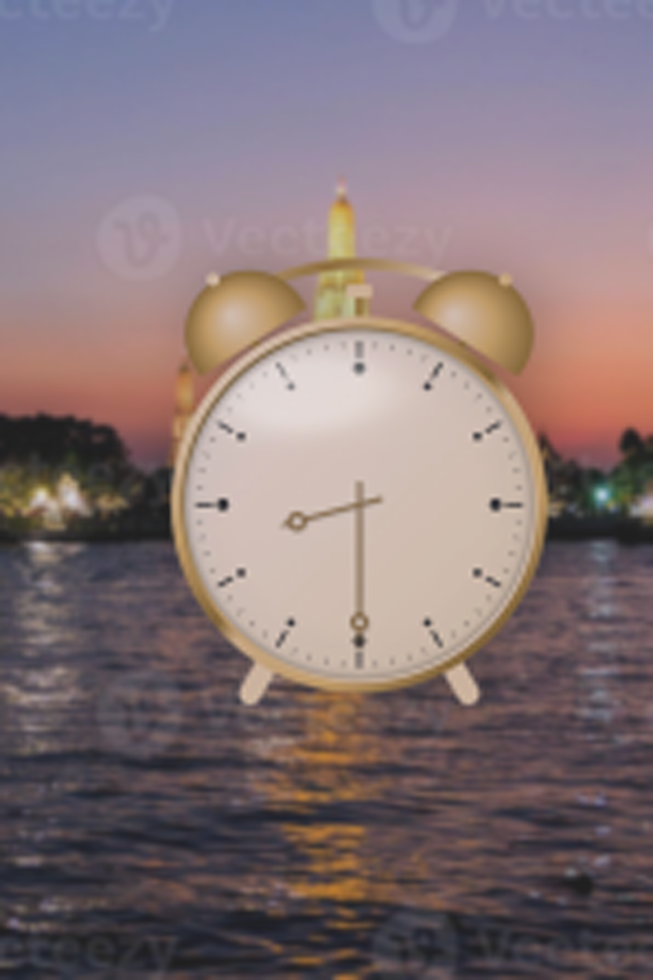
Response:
h=8 m=30
